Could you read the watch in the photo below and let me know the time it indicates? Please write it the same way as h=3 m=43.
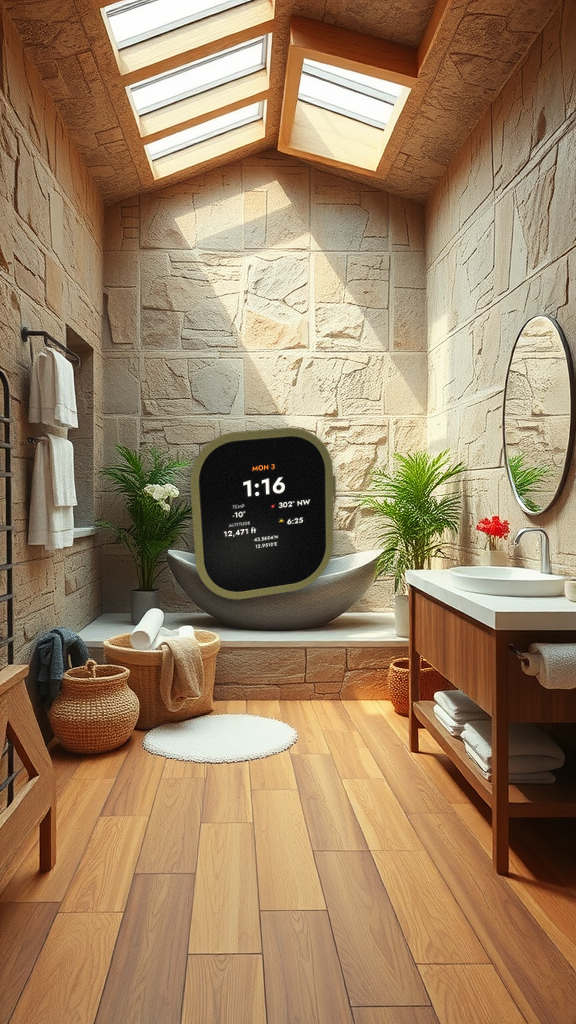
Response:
h=1 m=16
